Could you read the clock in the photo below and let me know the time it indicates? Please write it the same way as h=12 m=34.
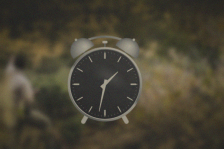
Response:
h=1 m=32
